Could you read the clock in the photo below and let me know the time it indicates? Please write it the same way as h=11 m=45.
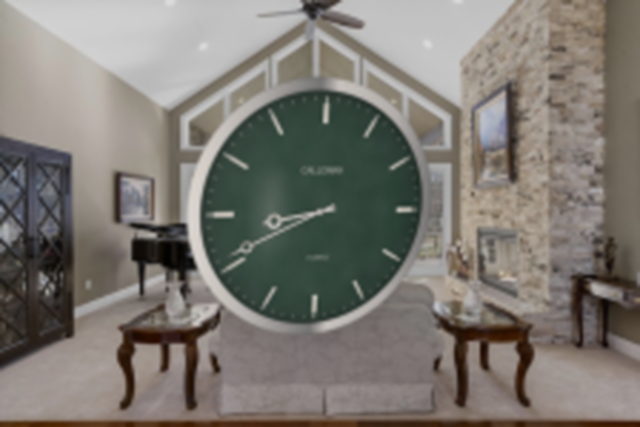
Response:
h=8 m=41
